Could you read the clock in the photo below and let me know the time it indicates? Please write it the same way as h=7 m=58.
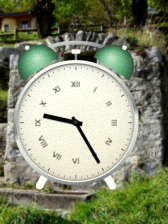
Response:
h=9 m=25
